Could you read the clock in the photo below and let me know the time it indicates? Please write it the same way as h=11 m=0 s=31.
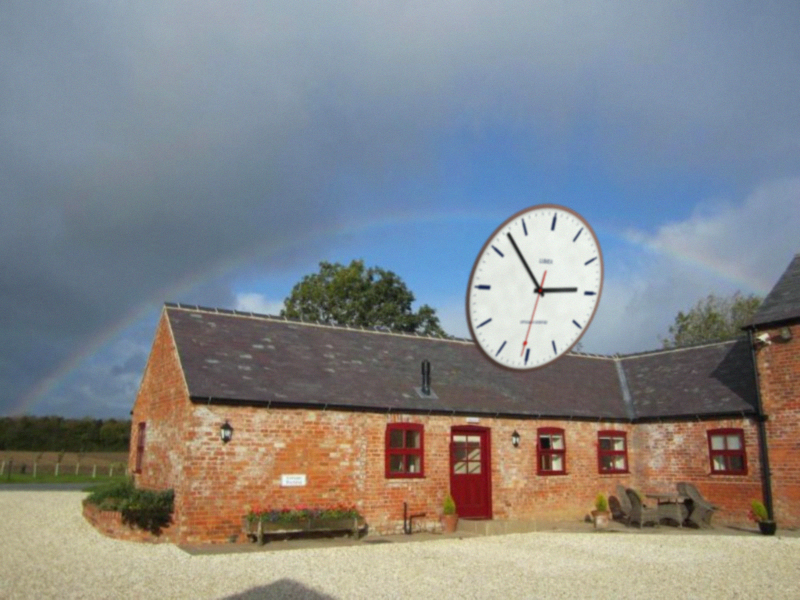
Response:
h=2 m=52 s=31
